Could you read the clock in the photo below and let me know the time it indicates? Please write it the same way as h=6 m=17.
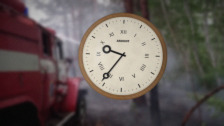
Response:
h=9 m=36
